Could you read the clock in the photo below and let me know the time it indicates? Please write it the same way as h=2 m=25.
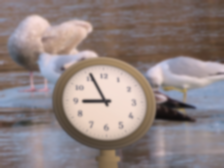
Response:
h=8 m=56
